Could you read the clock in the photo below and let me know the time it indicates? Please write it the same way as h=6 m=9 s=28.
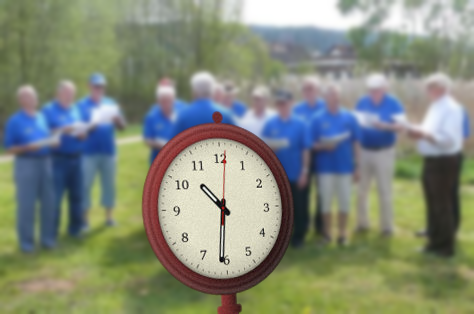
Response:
h=10 m=31 s=1
